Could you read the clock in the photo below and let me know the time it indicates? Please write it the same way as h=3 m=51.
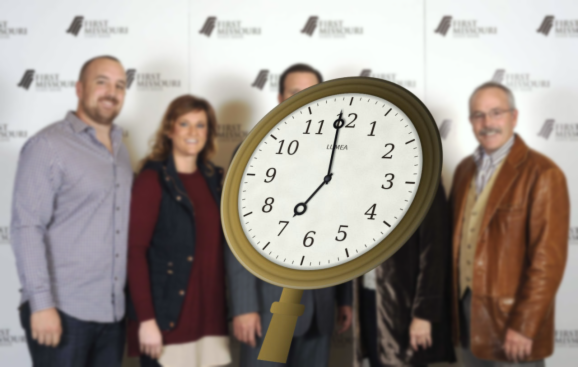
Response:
h=6 m=59
